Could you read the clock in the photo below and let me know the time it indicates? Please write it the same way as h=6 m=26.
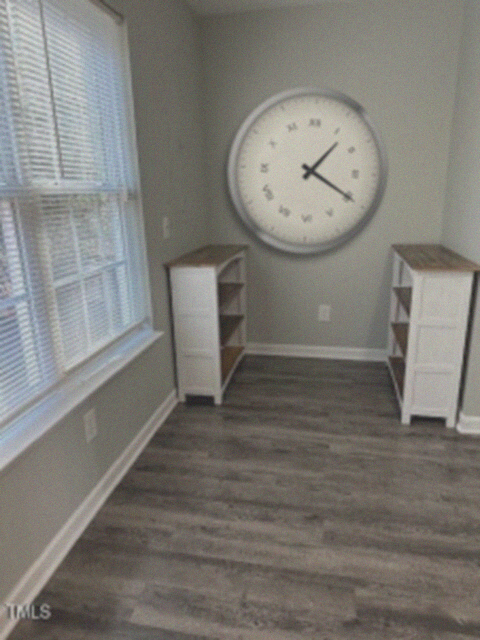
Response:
h=1 m=20
